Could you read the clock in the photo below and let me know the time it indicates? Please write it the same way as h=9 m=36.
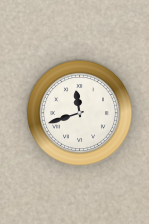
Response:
h=11 m=42
